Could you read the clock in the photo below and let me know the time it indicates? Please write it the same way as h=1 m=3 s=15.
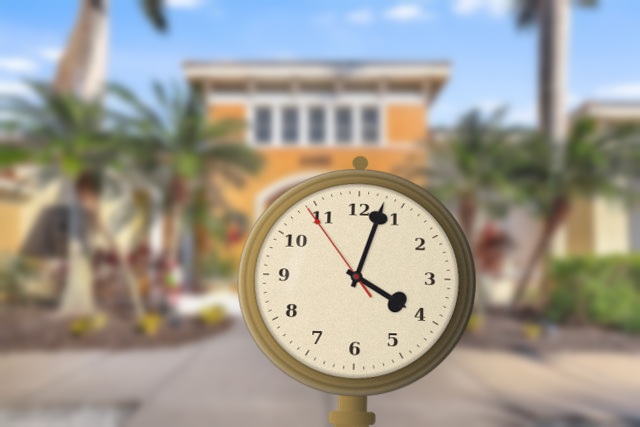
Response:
h=4 m=2 s=54
